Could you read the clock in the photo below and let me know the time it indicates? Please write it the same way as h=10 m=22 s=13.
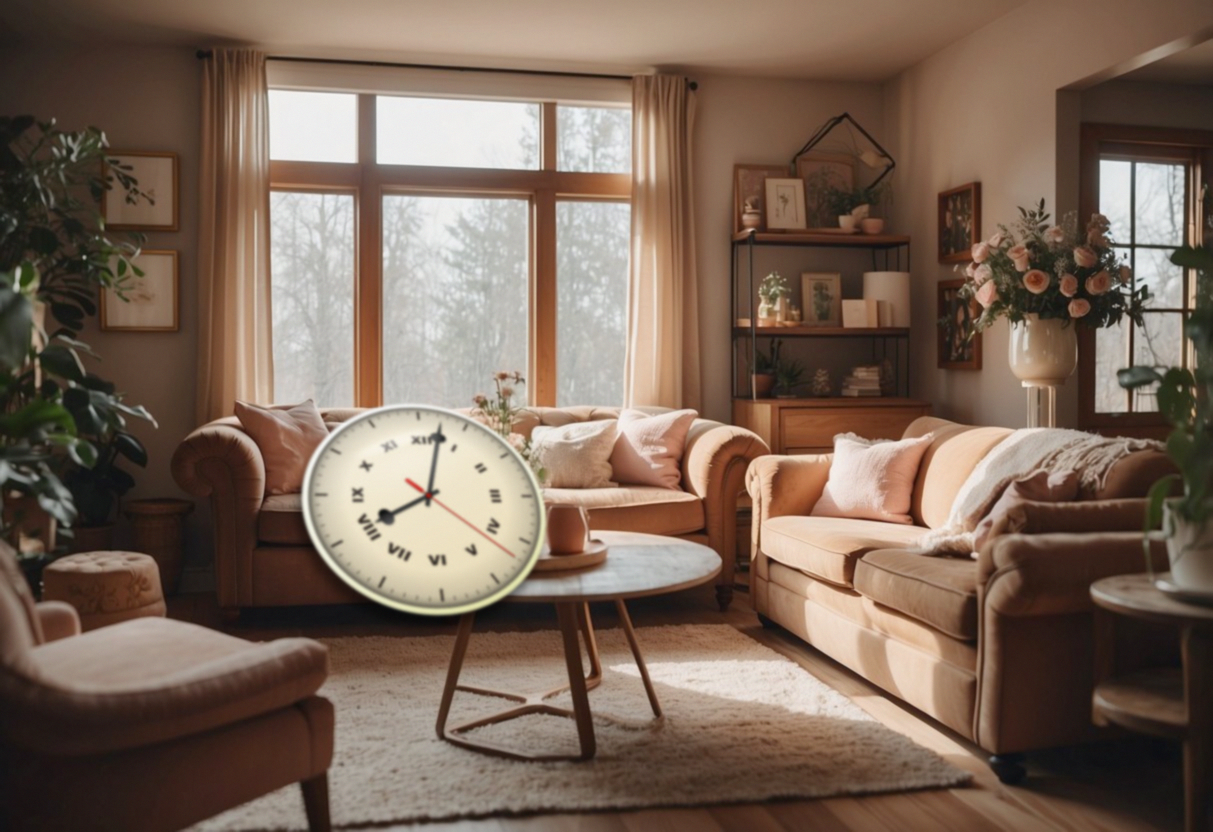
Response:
h=8 m=2 s=22
